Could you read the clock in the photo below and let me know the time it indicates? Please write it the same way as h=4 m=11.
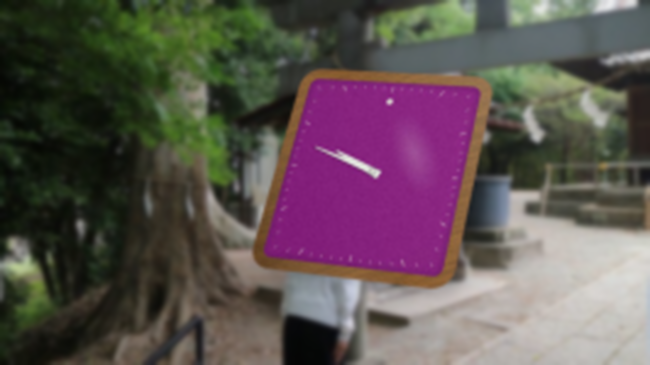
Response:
h=9 m=48
